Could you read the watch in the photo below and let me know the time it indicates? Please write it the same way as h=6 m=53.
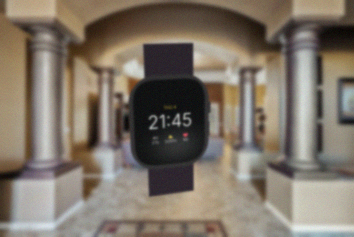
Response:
h=21 m=45
